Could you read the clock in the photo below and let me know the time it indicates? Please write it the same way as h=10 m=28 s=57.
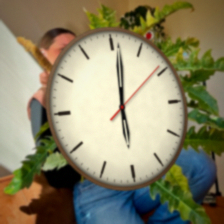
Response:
h=6 m=1 s=9
